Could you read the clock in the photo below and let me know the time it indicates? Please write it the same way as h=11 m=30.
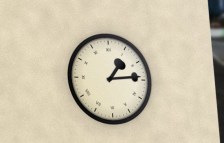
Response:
h=1 m=14
